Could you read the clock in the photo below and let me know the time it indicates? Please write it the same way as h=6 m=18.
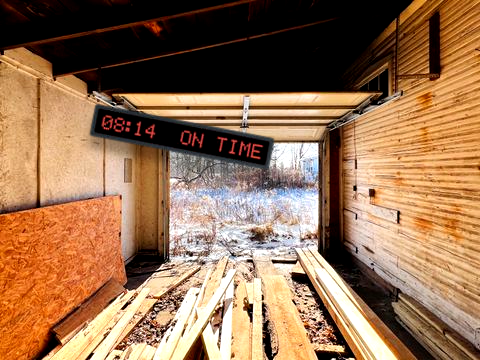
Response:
h=8 m=14
